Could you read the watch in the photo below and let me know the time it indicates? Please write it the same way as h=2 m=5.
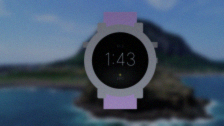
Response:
h=1 m=43
